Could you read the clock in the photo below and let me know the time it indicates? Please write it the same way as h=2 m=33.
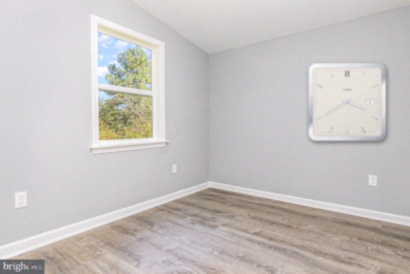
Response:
h=3 m=40
